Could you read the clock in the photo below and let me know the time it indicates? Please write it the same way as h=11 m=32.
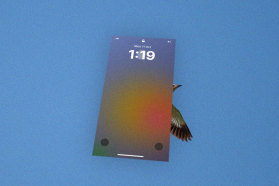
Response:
h=1 m=19
